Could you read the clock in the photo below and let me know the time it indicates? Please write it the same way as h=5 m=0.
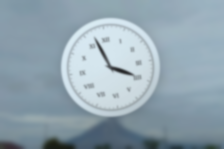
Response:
h=3 m=57
